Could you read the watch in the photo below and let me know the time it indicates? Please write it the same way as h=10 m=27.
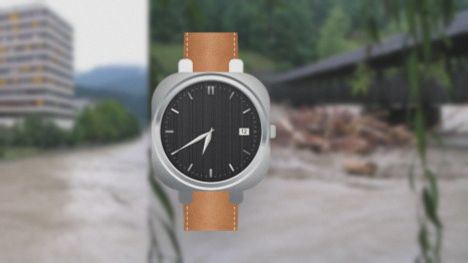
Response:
h=6 m=40
